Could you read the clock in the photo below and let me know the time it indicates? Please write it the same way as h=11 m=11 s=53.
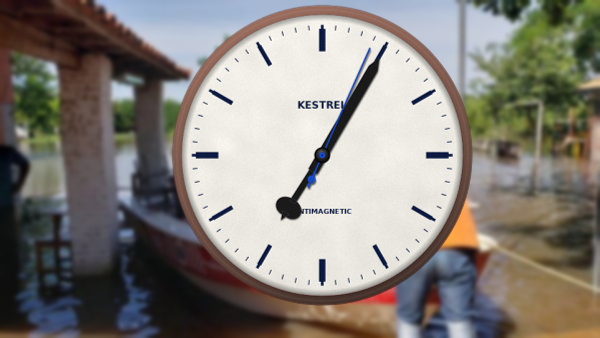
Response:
h=7 m=5 s=4
